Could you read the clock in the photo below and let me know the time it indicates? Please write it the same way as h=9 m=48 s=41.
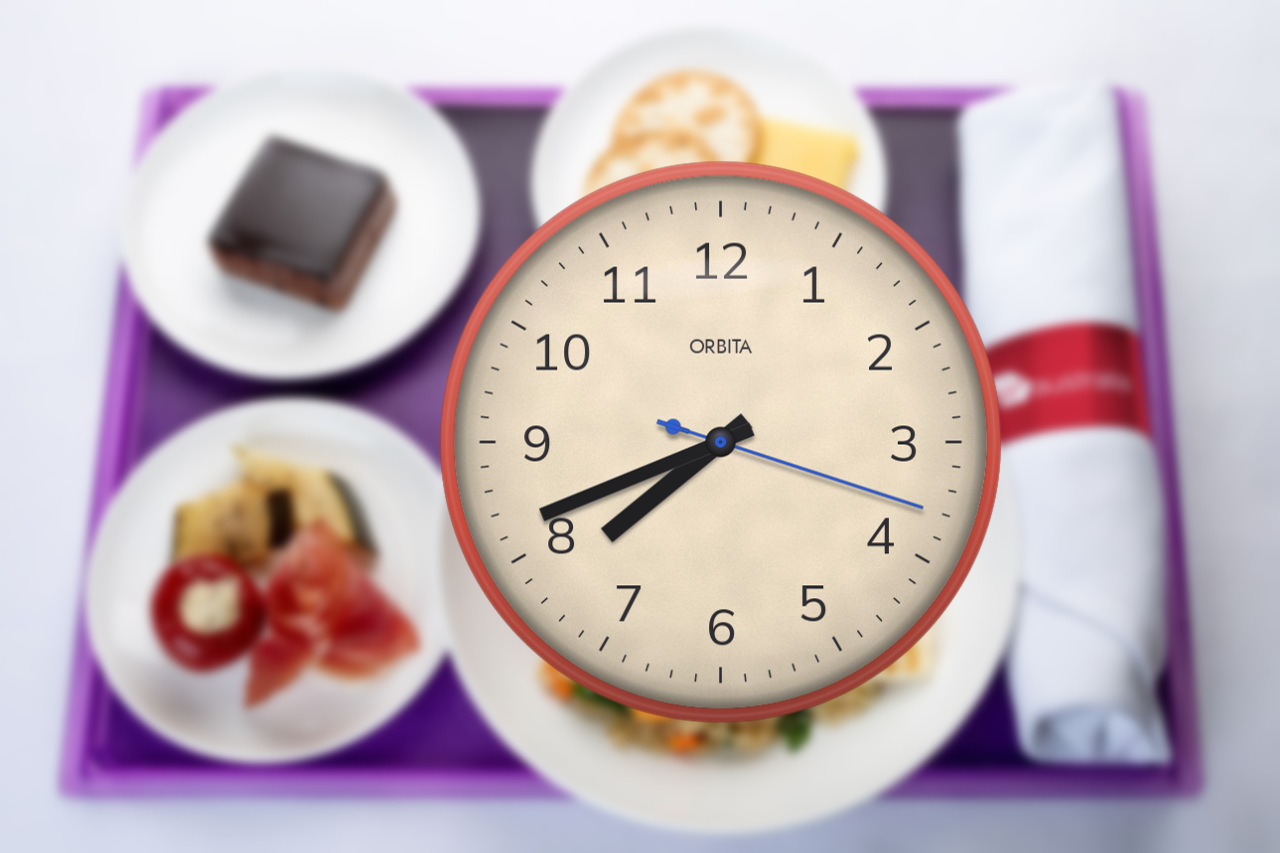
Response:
h=7 m=41 s=18
